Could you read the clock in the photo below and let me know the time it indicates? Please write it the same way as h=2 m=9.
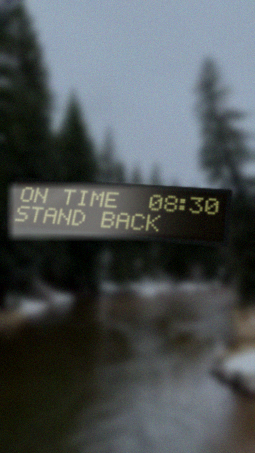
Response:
h=8 m=30
